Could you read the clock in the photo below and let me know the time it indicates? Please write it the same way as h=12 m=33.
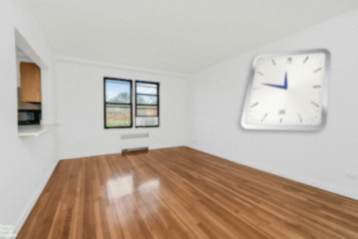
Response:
h=11 m=47
